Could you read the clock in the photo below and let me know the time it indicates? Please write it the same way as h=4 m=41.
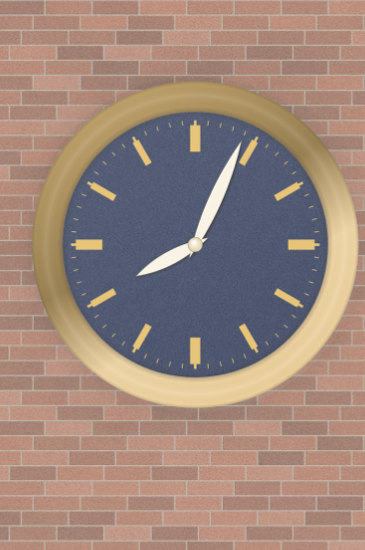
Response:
h=8 m=4
